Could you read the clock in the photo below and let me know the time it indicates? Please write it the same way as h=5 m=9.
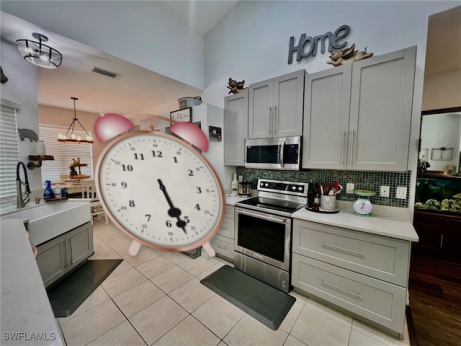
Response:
h=5 m=27
